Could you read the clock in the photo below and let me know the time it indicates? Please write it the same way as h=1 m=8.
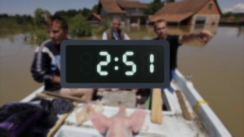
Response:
h=2 m=51
